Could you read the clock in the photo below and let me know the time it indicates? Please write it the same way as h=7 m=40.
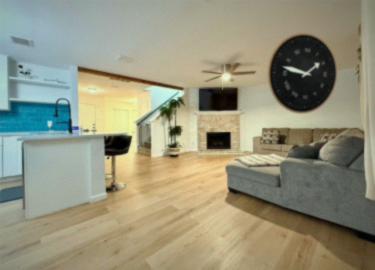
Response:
h=1 m=47
